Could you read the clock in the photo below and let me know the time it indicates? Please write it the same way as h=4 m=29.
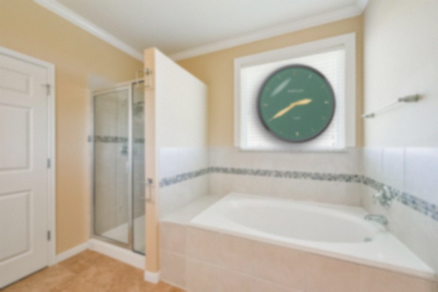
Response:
h=2 m=40
